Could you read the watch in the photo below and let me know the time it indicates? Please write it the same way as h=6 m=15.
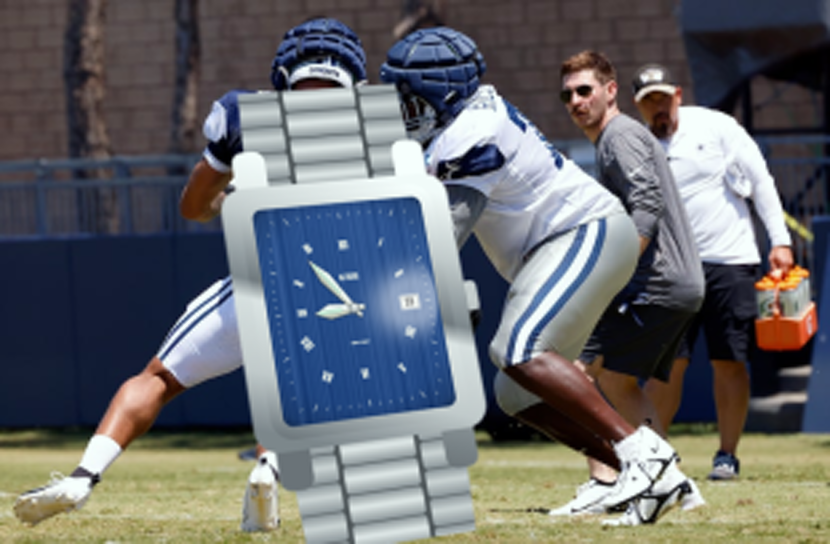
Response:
h=8 m=54
